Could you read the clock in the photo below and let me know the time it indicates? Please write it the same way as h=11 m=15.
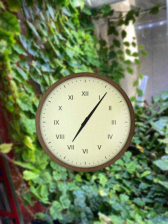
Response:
h=7 m=6
